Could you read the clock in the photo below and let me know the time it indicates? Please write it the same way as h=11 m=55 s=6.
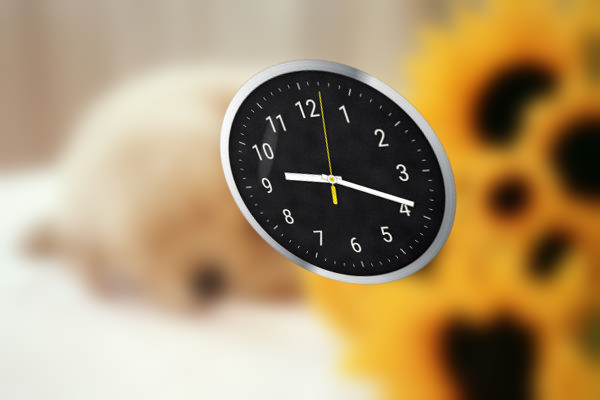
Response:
h=9 m=19 s=2
